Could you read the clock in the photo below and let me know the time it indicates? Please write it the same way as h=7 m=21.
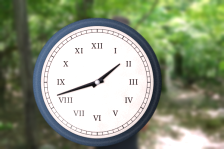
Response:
h=1 m=42
